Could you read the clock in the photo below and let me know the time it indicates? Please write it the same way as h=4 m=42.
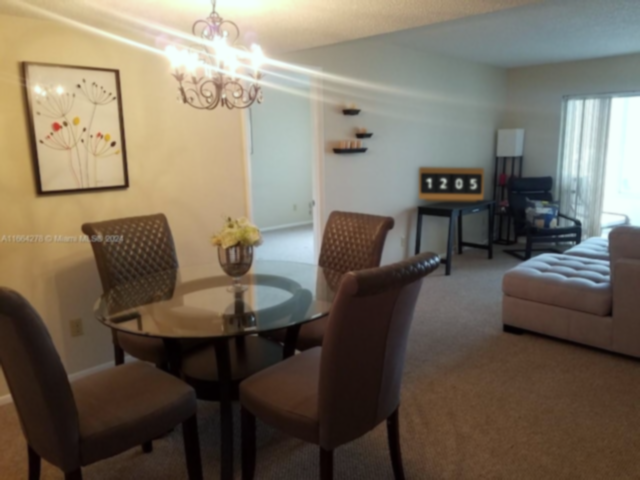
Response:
h=12 m=5
